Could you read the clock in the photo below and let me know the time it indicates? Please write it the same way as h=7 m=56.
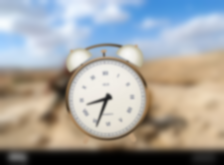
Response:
h=8 m=34
